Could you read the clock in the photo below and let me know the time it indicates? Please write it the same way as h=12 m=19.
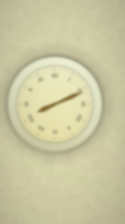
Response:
h=8 m=11
